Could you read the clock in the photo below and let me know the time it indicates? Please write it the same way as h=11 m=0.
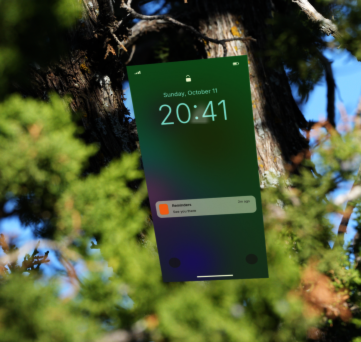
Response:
h=20 m=41
